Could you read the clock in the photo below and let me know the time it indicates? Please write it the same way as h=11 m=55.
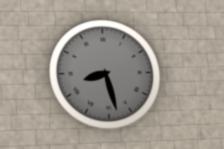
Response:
h=8 m=28
